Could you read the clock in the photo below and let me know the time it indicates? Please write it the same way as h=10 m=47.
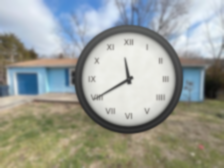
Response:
h=11 m=40
